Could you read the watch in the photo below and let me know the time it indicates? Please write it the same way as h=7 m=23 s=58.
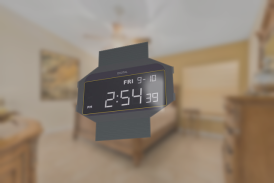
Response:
h=2 m=54 s=39
